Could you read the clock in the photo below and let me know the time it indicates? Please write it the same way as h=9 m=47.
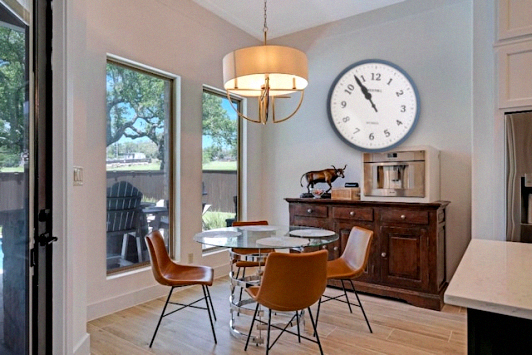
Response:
h=10 m=54
